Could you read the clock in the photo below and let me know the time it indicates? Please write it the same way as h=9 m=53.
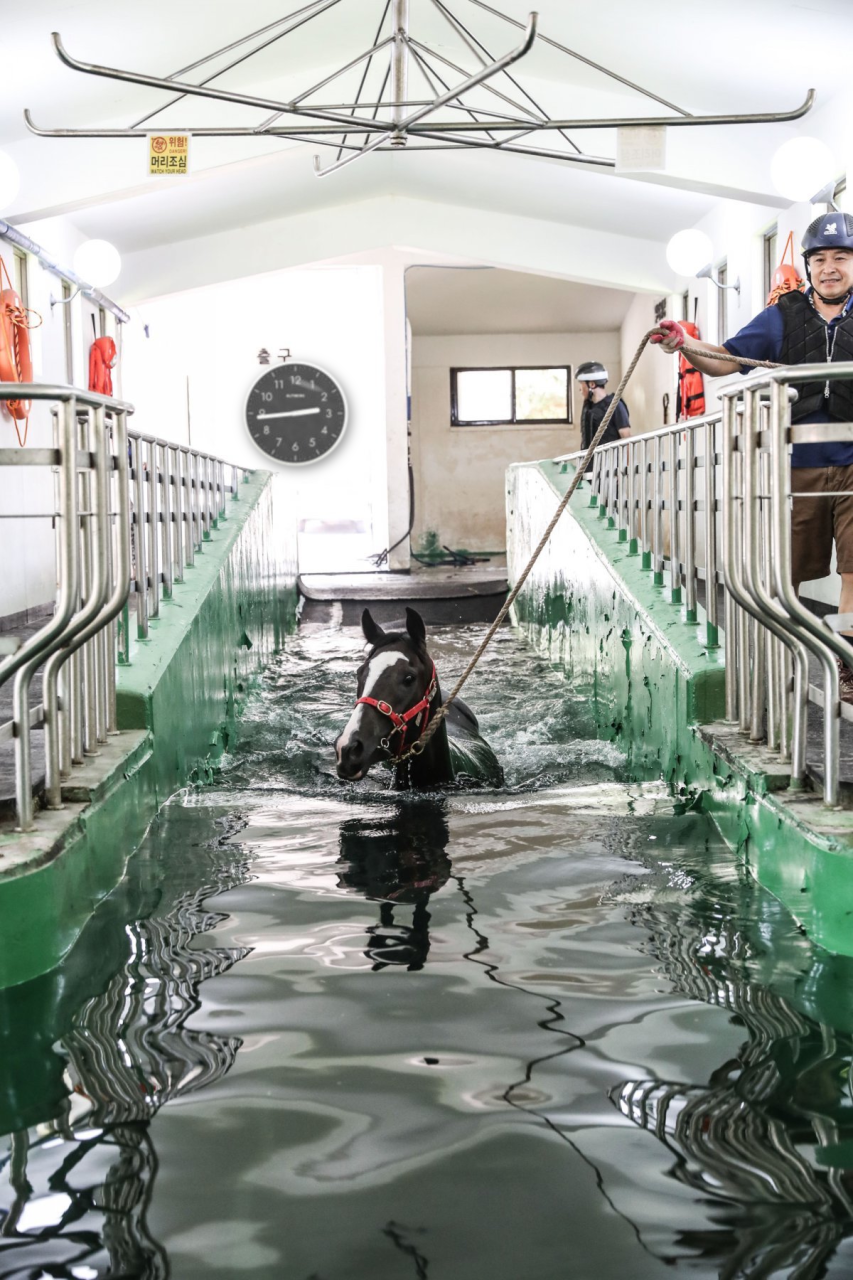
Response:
h=2 m=44
